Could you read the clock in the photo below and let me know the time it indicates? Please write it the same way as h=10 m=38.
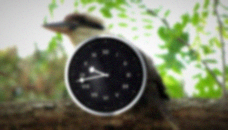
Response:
h=9 m=43
